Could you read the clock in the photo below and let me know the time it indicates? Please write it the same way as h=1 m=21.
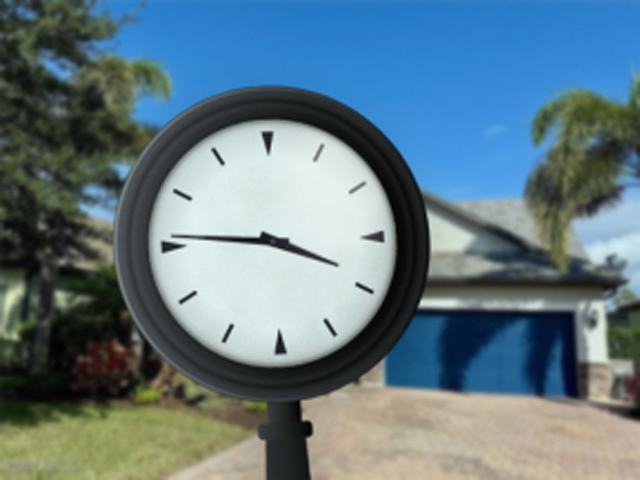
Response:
h=3 m=46
